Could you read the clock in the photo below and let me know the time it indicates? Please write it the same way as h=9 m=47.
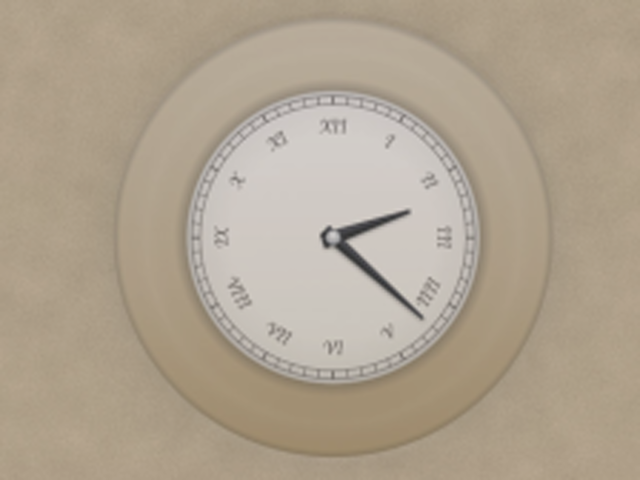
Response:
h=2 m=22
